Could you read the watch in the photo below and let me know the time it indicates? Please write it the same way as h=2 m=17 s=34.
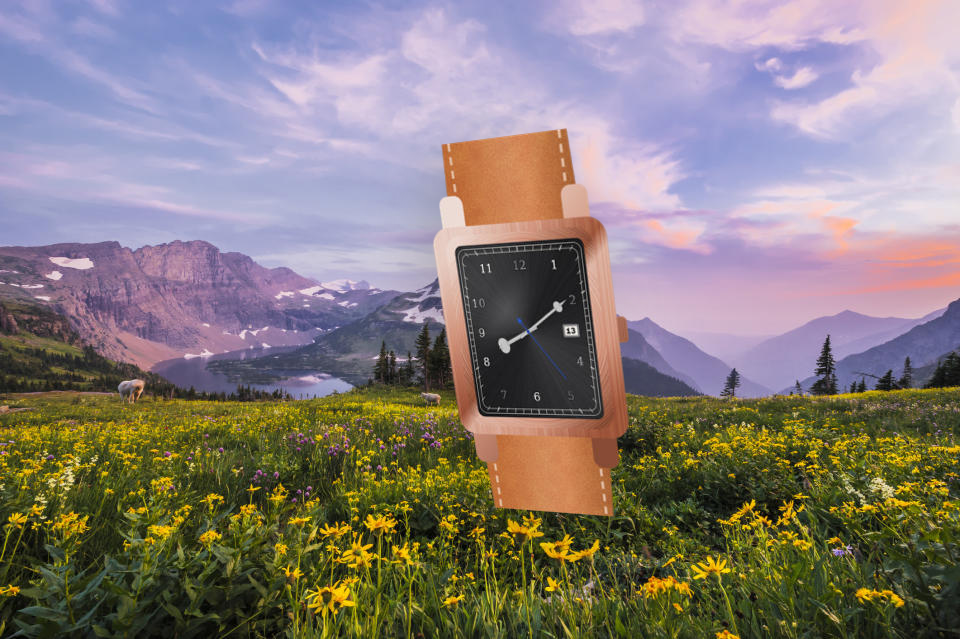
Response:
h=8 m=9 s=24
